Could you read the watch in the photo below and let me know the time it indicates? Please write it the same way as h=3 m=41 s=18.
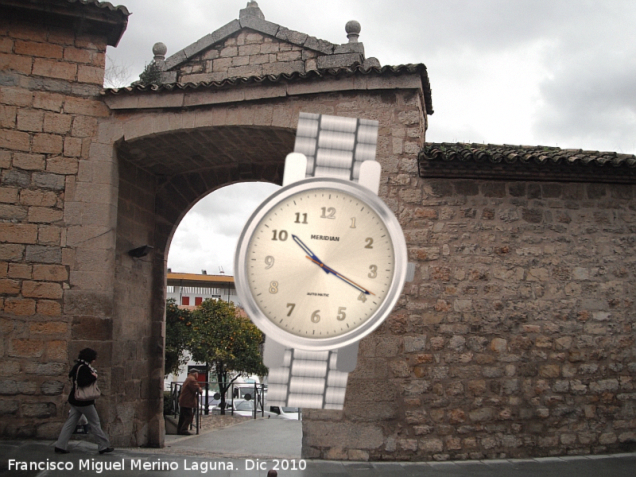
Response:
h=10 m=19 s=19
